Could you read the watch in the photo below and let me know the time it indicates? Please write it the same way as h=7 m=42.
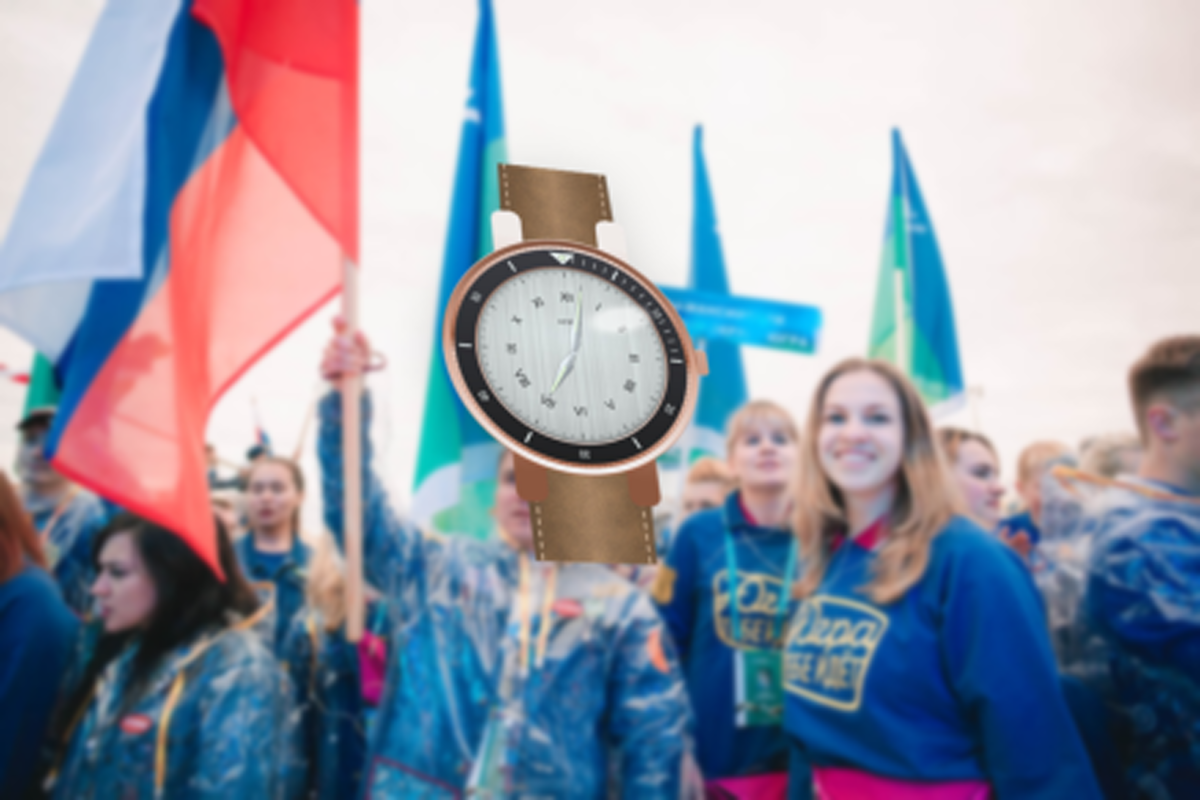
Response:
h=7 m=2
